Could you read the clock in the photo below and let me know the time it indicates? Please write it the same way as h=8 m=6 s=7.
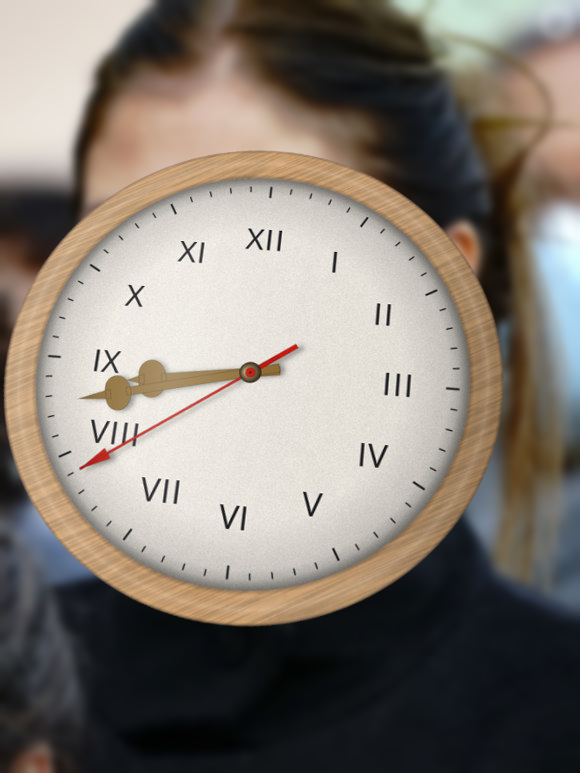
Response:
h=8 m=42 s=39
